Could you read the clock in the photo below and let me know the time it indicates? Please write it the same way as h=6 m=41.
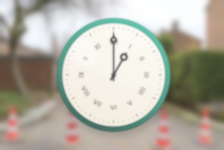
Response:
h=1 m=0
